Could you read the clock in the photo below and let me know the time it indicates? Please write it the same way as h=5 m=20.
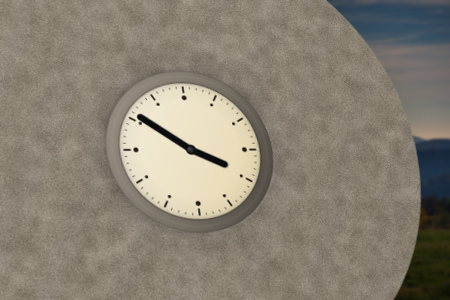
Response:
h=3 m=51
